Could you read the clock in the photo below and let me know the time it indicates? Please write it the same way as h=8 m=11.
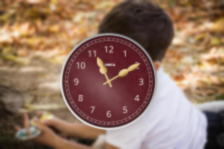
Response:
h=11 m=10
